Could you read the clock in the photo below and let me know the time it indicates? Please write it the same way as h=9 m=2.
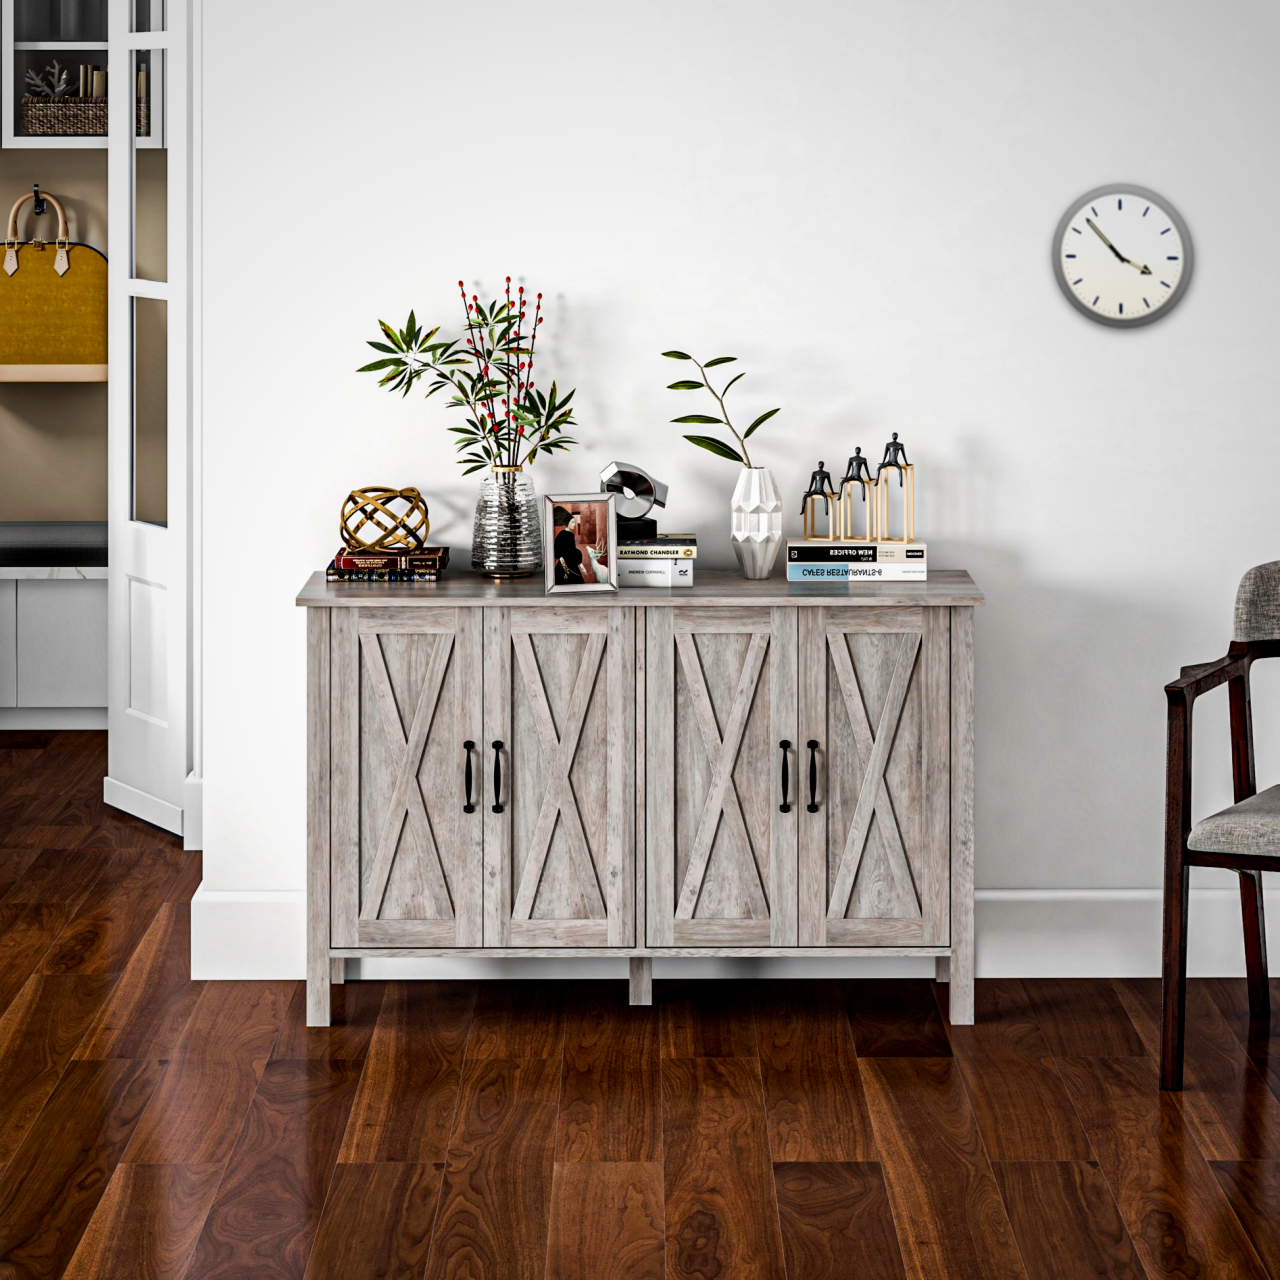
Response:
h=3 m=53
